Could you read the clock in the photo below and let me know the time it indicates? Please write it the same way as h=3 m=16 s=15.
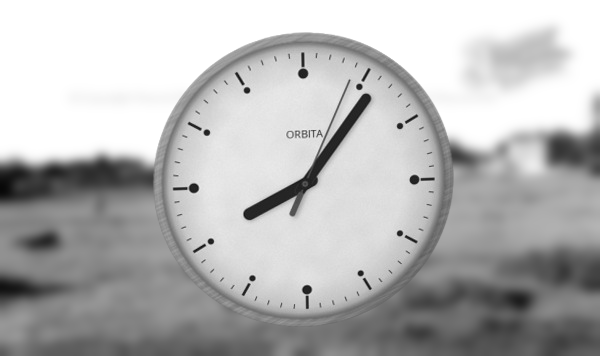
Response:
h=8 m=6 s=4
